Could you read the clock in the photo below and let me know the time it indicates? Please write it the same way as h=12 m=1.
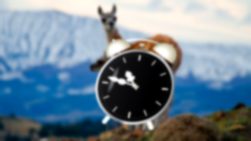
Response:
h=10 m=47
